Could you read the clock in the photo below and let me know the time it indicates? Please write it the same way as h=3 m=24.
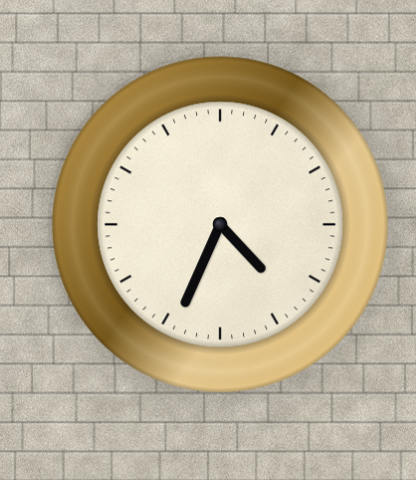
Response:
h=4 m=34
